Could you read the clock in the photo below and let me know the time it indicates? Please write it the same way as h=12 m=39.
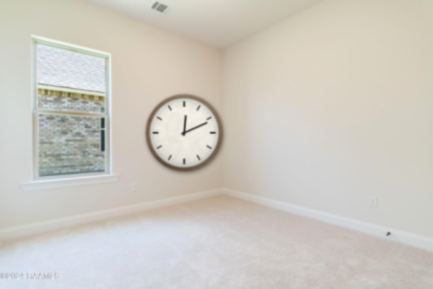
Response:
h=12 m=11
